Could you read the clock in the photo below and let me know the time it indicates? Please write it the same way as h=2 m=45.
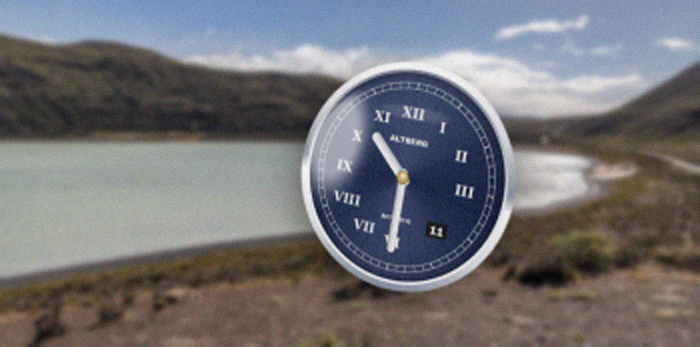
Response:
h=10 m=30
